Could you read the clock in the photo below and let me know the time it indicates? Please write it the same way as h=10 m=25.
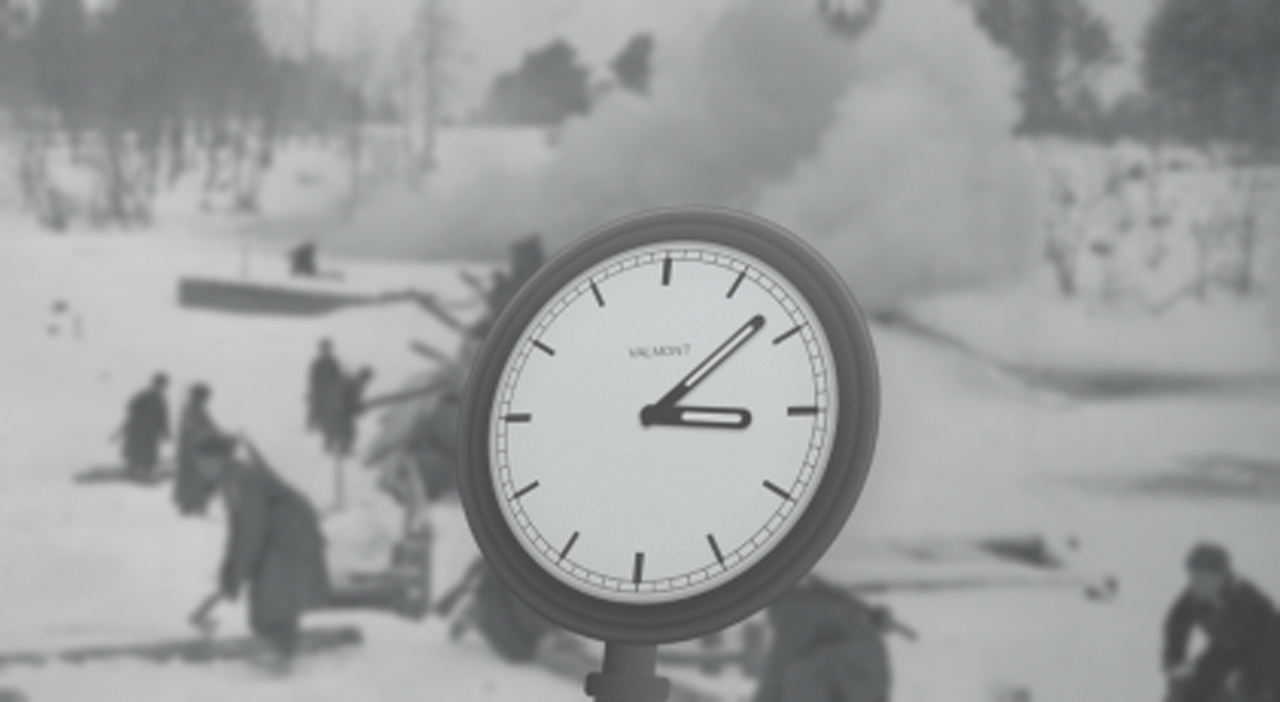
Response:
h=3 m=8
